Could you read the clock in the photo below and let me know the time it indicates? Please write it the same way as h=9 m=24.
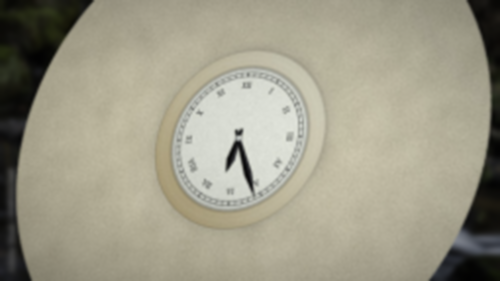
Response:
h=6 m=26
